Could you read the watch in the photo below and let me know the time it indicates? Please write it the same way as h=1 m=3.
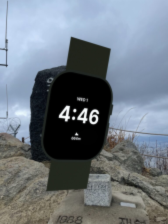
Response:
h=4 m=46
